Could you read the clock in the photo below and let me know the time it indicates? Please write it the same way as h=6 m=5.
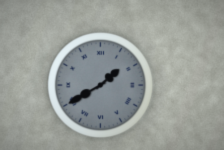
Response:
h=1 m=40
